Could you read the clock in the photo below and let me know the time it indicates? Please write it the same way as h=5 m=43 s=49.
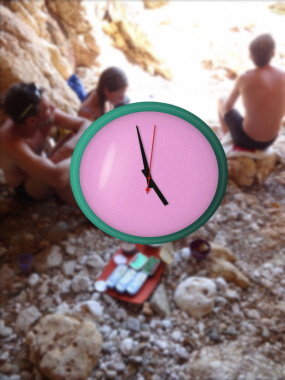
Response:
h=4 m=58 s=1
